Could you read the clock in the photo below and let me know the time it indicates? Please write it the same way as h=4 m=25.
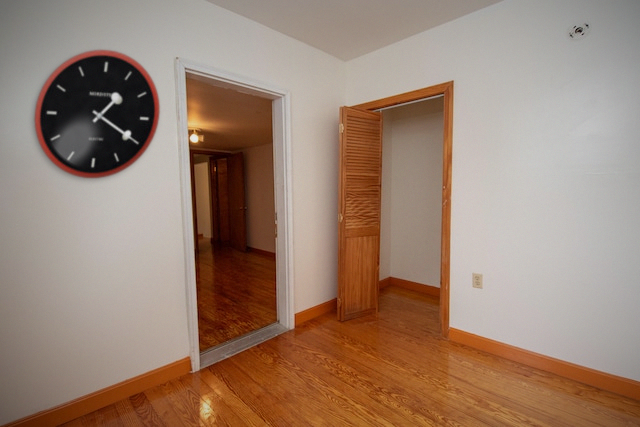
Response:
h=1 m=20
